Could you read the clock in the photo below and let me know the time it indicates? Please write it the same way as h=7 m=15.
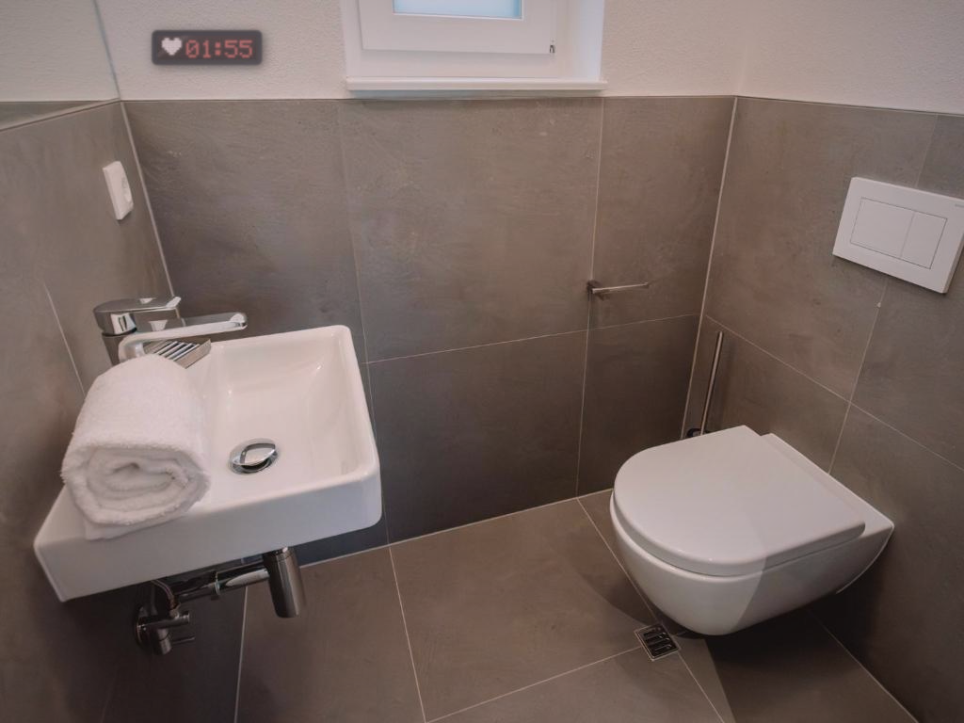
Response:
h=1 m=55
